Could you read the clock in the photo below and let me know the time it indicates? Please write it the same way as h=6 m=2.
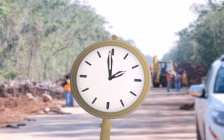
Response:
h=1 m=59
